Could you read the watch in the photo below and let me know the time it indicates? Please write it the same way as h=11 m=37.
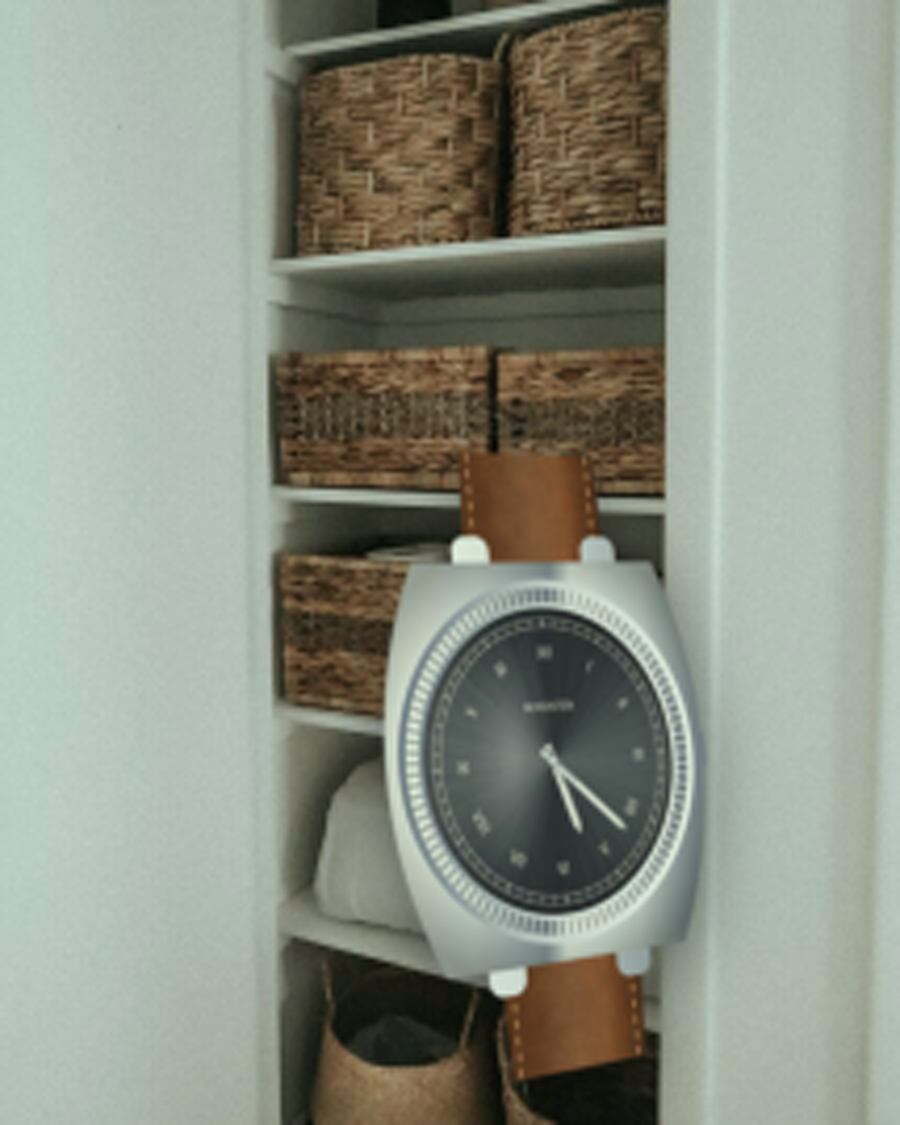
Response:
h=5 m=22
